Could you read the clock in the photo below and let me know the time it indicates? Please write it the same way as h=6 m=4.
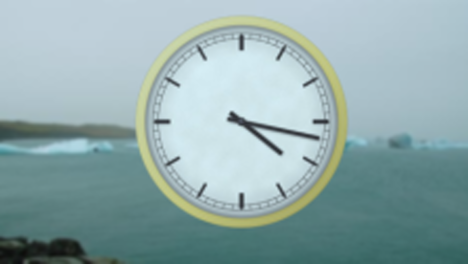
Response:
h=4 m=17
